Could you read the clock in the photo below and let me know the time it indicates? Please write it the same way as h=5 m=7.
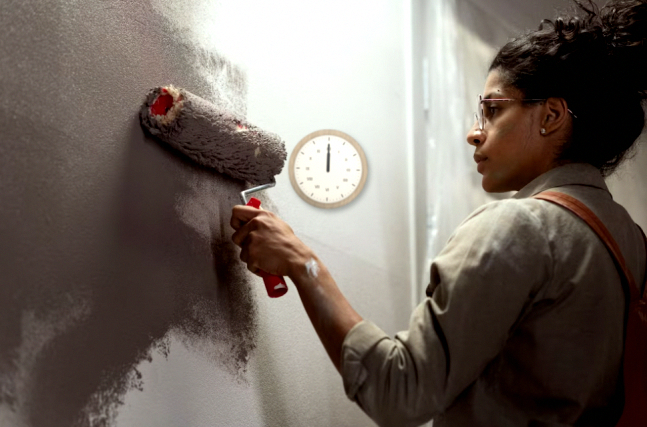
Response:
h=12 m=0
